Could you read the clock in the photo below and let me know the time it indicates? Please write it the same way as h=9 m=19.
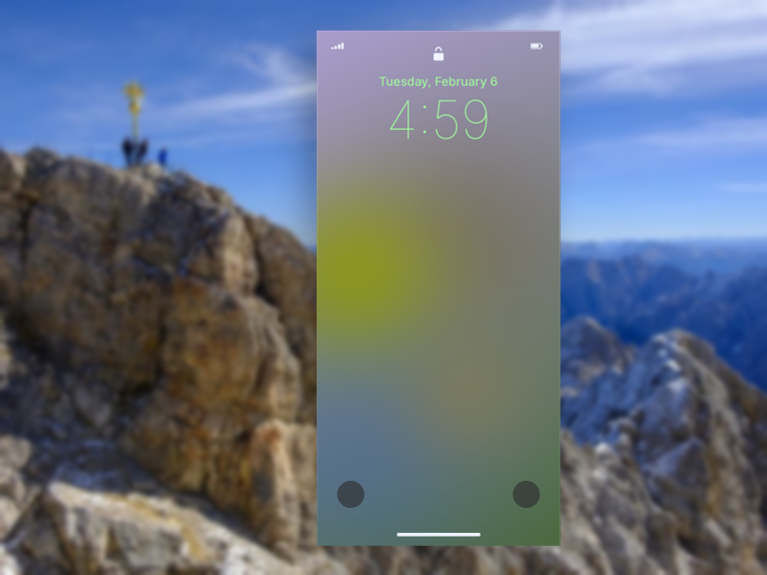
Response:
h=4 m=59
